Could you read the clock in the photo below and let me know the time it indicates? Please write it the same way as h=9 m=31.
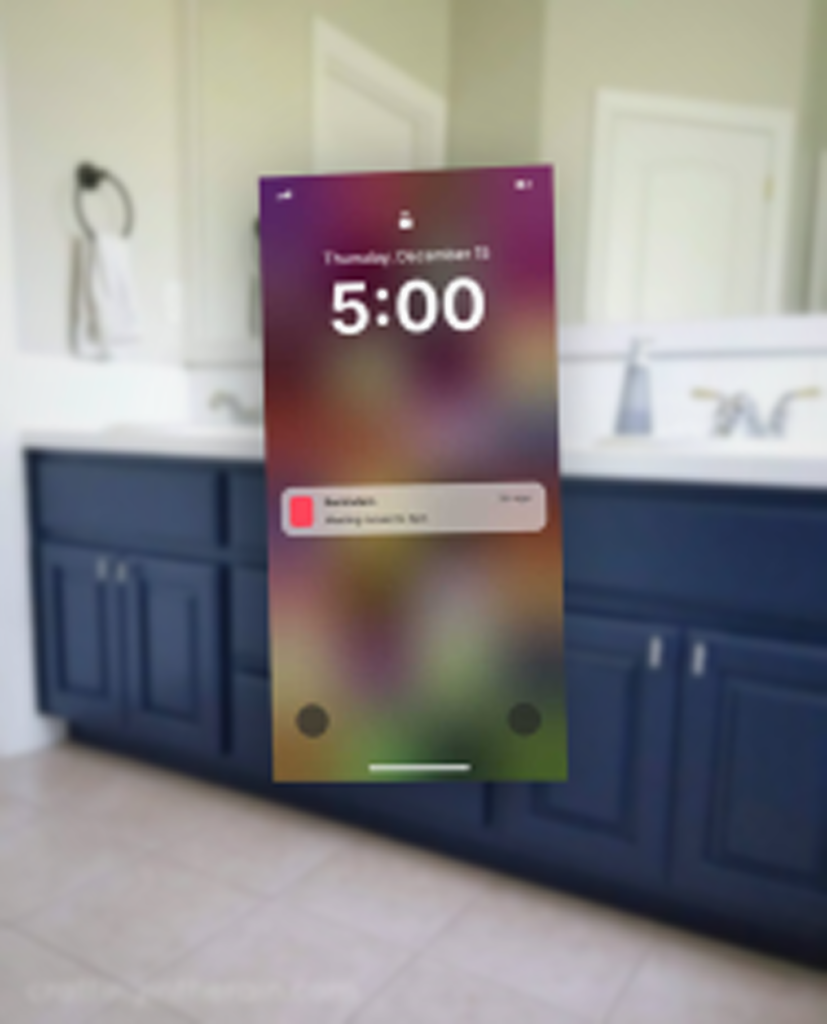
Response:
h=5 m=0
